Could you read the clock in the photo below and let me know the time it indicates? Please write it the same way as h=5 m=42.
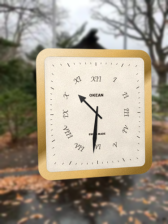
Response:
h=10 m=31
